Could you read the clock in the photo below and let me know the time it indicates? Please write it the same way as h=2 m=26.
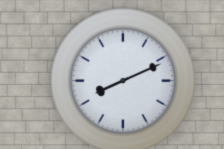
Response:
h=8 m=11
